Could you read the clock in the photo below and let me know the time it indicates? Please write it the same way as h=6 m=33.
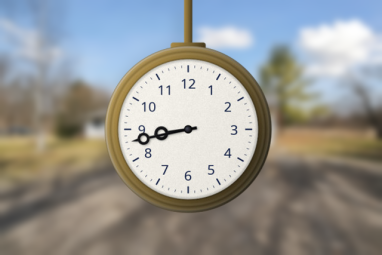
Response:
h=8 m=43
